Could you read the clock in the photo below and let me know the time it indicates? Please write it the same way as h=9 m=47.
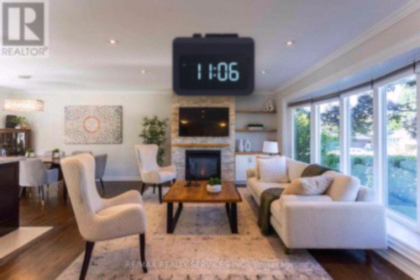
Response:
h=11 m=6
